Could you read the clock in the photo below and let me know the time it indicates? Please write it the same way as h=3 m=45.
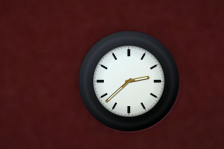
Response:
h=2 m=38
